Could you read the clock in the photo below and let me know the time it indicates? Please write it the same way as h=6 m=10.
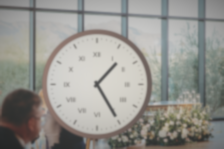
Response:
h=1 m=25
